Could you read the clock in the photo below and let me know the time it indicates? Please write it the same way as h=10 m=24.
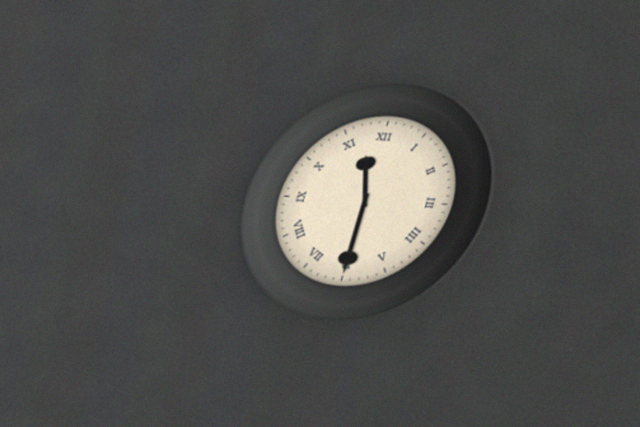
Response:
h=11 m=30
